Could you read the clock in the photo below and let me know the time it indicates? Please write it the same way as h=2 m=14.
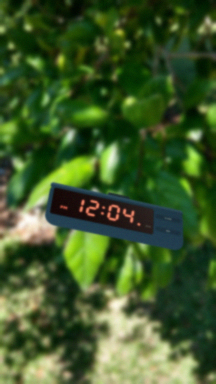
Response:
h=12 m=4
